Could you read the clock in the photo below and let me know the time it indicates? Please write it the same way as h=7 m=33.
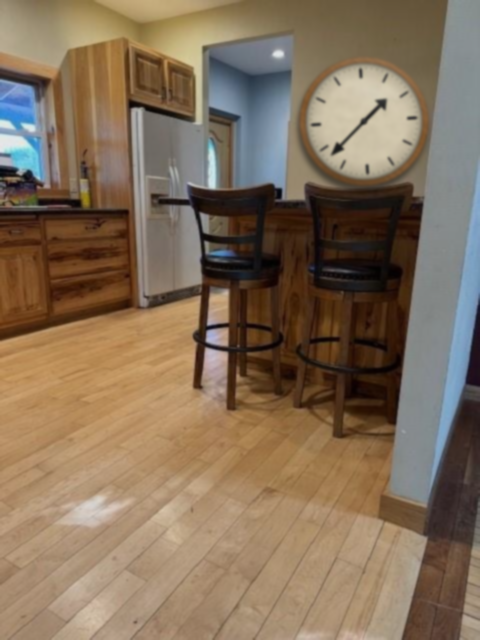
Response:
h=1 m=38
